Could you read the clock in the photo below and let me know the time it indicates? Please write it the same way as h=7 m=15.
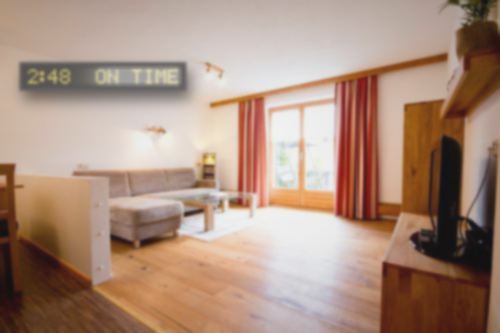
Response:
h=2 m=48
